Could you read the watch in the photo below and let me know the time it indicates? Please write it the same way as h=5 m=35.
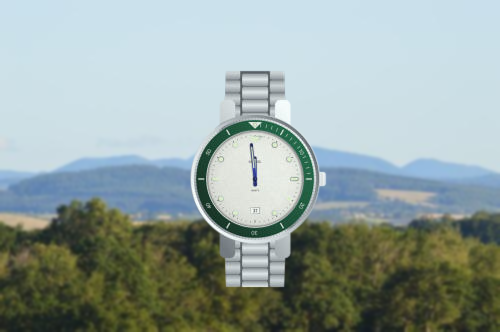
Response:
h=11 m=59
